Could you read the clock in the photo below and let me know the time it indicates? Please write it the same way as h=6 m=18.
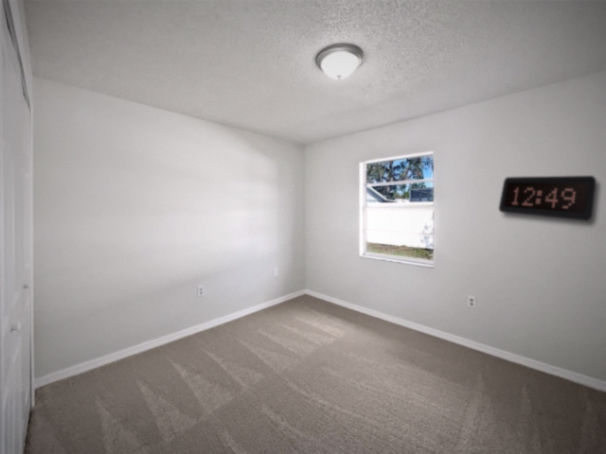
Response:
h=12 m=49
